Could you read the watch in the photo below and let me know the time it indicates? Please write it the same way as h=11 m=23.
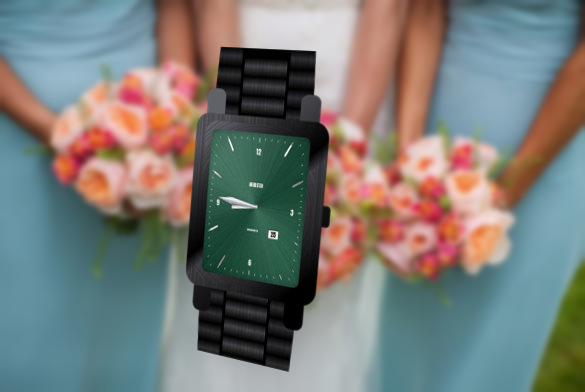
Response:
h=8 m=46
